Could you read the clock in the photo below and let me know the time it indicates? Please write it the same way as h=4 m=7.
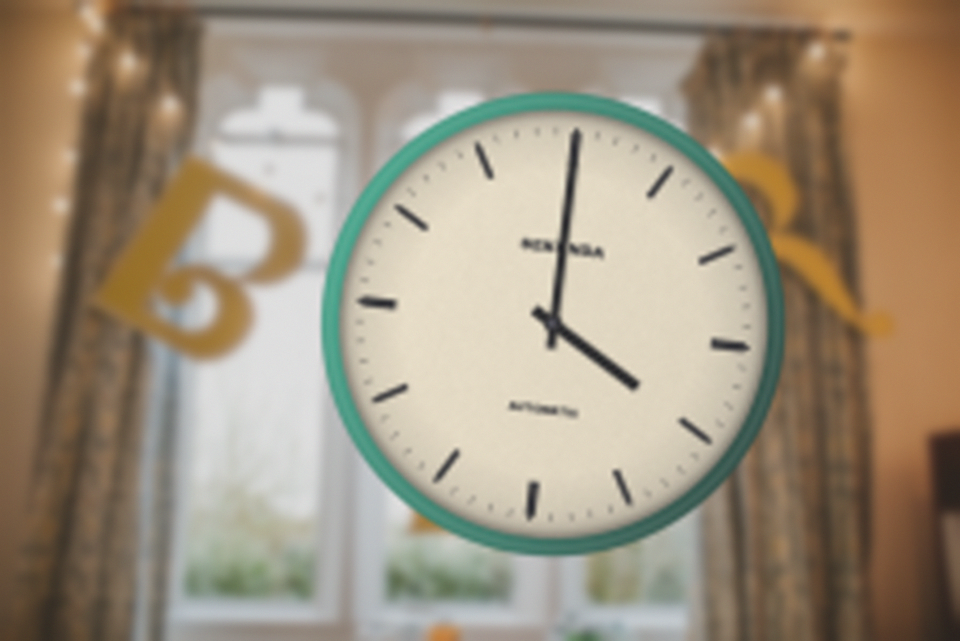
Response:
h=4 m=0
